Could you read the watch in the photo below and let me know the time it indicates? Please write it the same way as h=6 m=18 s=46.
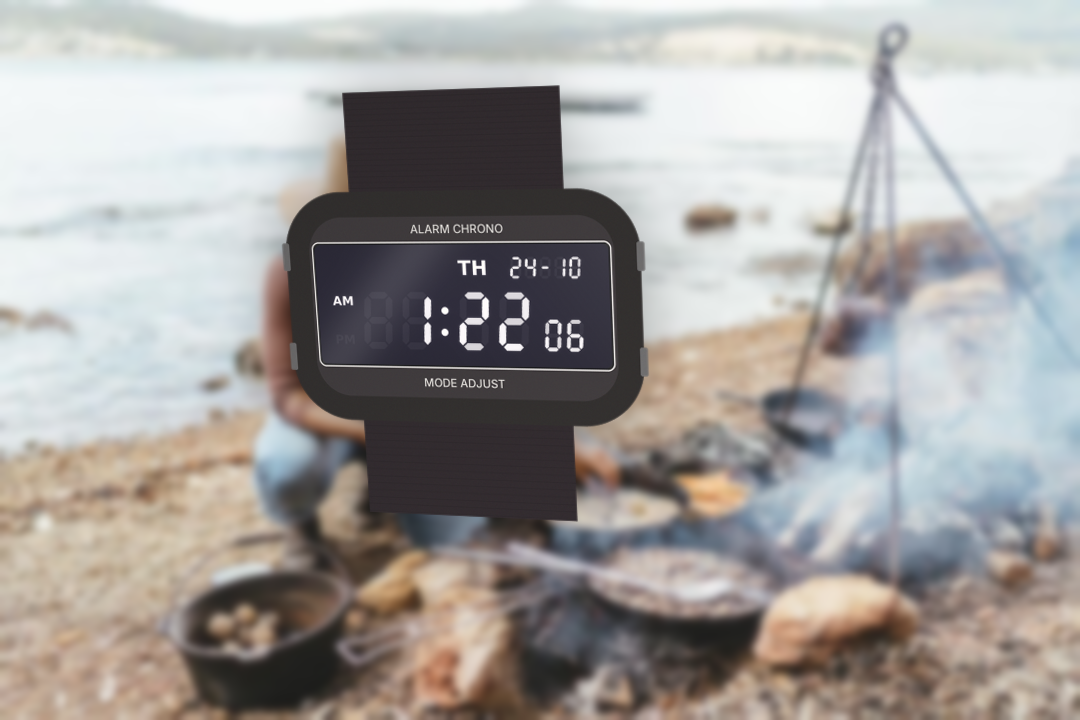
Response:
h=1 m=22 s=6
